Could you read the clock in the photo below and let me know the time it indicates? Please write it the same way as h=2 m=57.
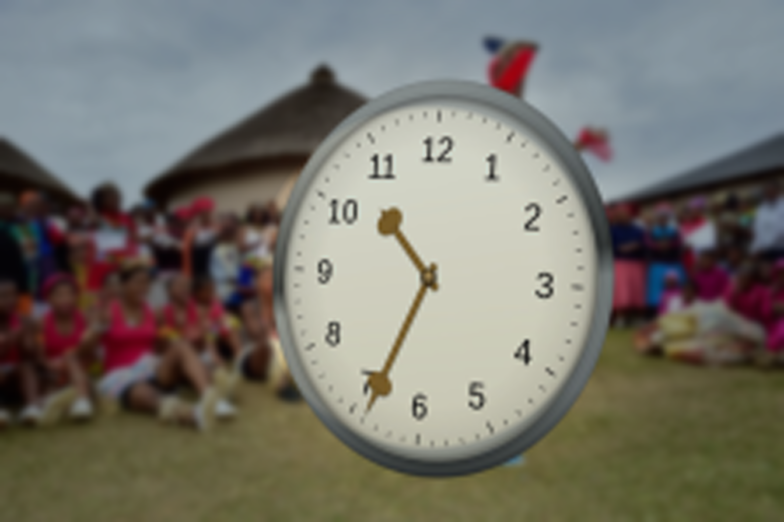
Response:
h=10 m=34
